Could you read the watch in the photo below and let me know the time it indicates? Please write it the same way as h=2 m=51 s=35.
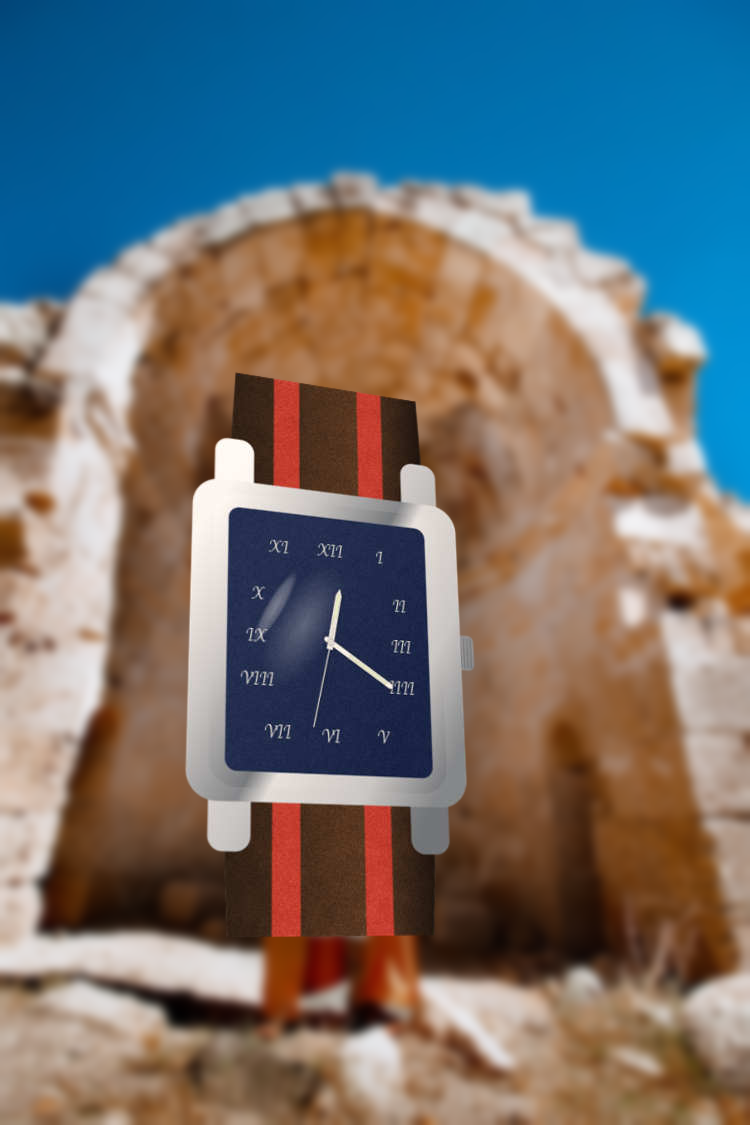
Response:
h=12 m=20 s=32
